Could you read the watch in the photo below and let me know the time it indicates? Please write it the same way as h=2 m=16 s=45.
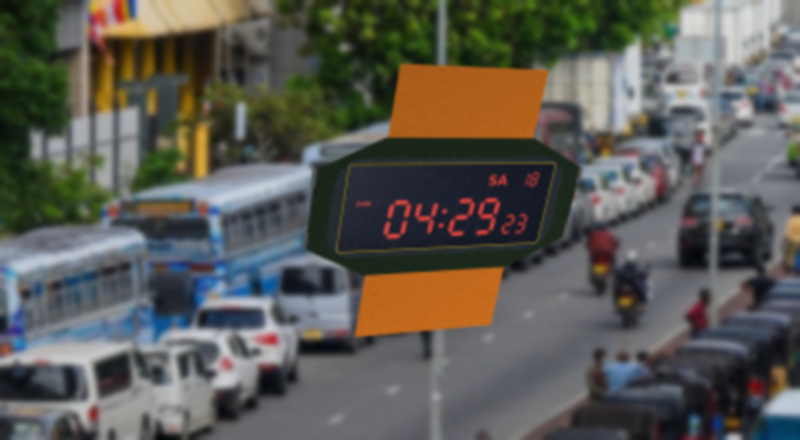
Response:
h=4 m=29 s=23
